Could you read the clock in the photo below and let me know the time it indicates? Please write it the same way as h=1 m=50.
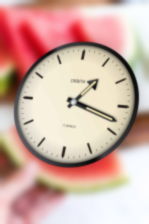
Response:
h=1 m=18
